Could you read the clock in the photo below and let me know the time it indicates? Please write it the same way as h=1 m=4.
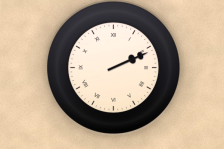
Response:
h=2 m=11
